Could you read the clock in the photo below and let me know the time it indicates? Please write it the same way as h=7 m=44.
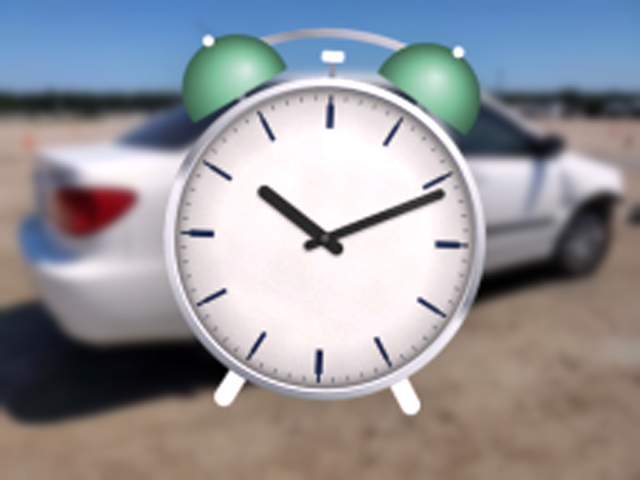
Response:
h=10 m=11
